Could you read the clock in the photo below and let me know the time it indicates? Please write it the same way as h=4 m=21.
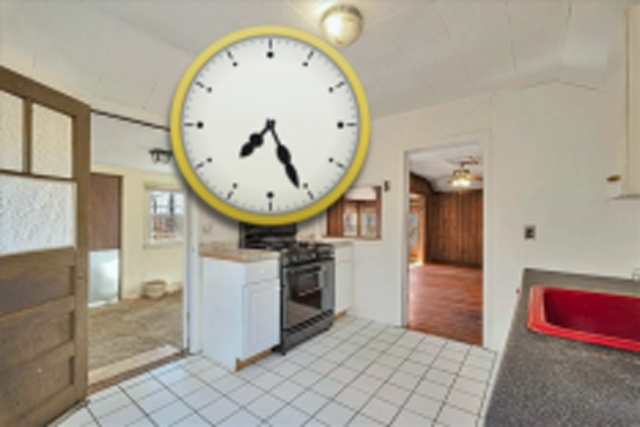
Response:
h=7 m=26
